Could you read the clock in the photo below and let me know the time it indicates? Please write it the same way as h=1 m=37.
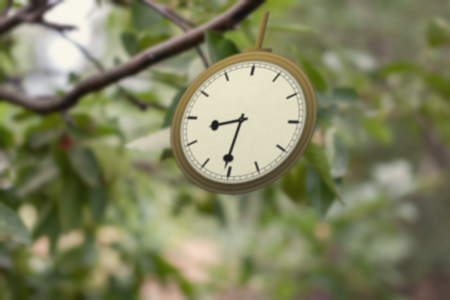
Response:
h=8 m=31
